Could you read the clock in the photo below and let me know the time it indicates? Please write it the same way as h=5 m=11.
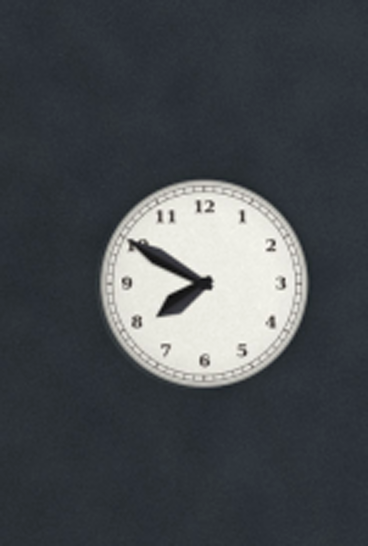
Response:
h=7 m=50
